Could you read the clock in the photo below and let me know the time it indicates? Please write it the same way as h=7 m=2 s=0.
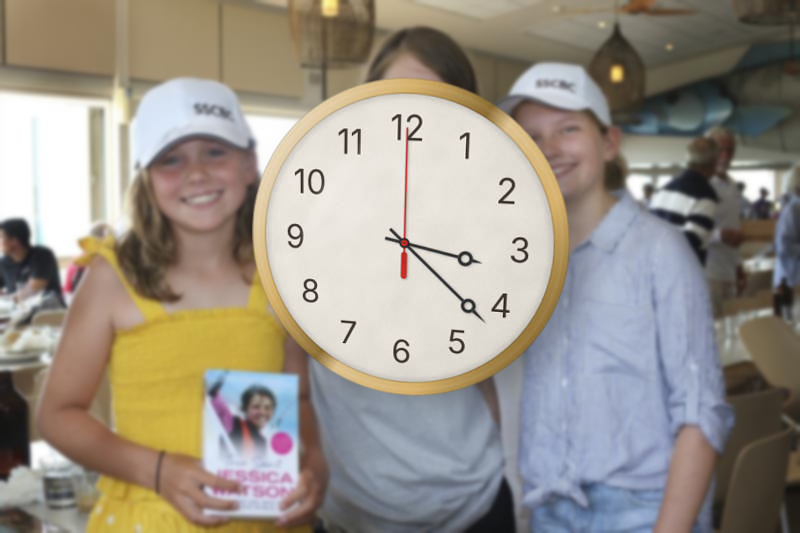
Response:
h=3 m=22 s=0
